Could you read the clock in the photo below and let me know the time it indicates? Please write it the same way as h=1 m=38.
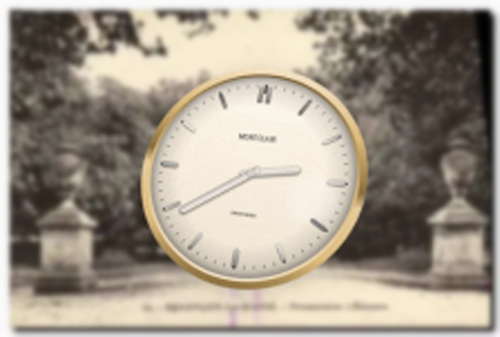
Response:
h=2 m=39
